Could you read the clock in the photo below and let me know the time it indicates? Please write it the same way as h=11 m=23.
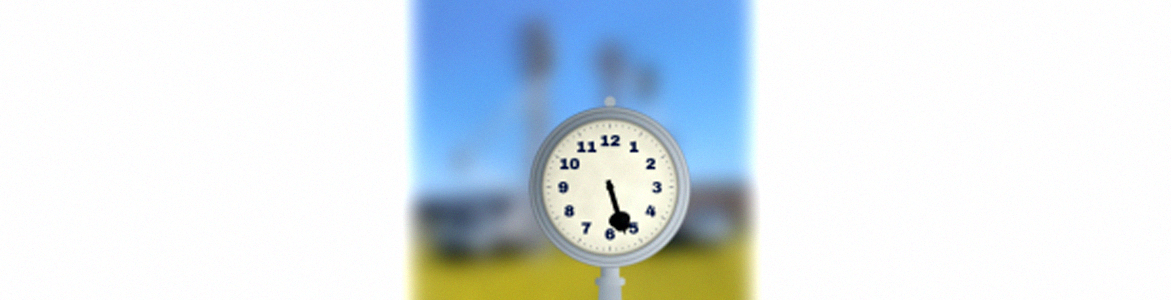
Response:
h=5 m=27
